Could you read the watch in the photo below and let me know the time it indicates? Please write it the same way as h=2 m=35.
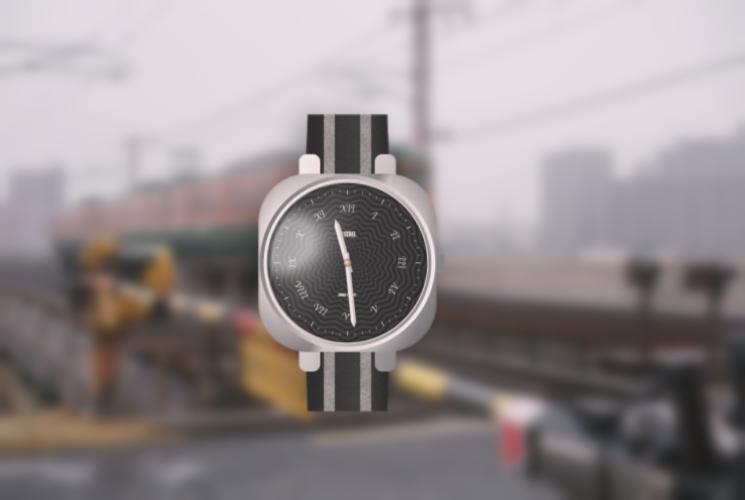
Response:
h=11 m=29
